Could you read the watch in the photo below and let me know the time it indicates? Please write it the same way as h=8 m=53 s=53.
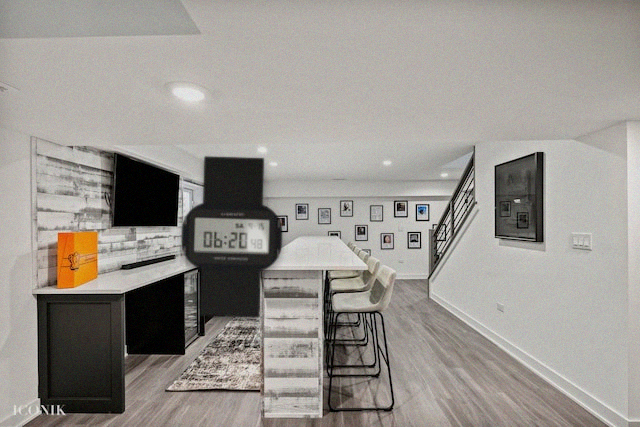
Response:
h=6 m=20 s=48
